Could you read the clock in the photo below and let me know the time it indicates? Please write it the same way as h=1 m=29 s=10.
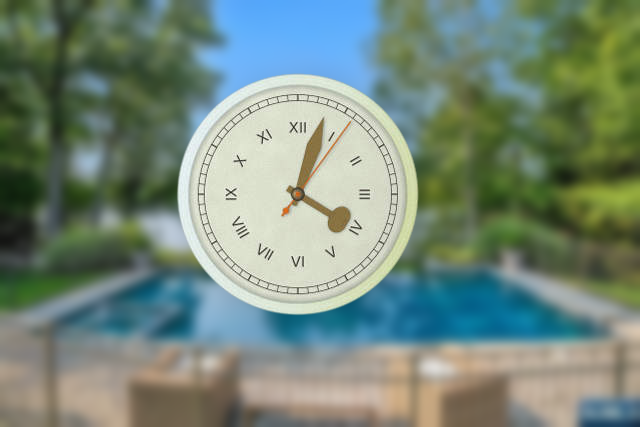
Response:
h=4 m=3 s=6
